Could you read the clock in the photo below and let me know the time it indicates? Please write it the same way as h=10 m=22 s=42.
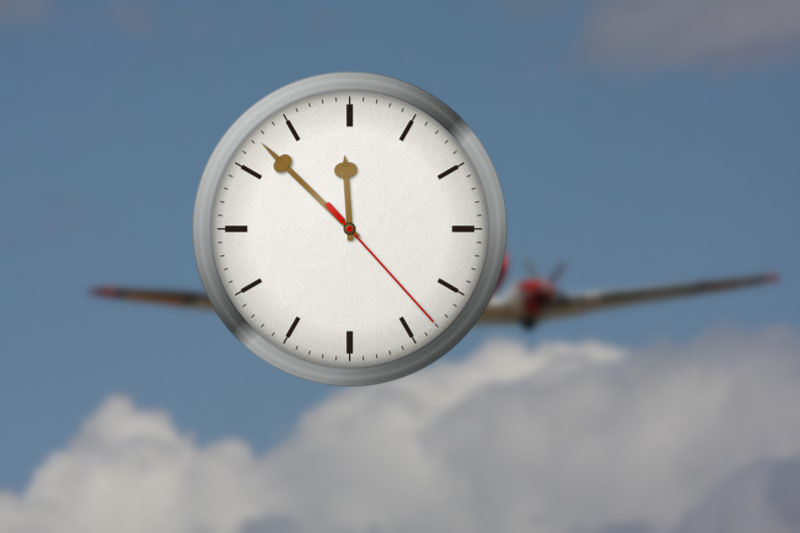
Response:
h=11 m=52 s=23
